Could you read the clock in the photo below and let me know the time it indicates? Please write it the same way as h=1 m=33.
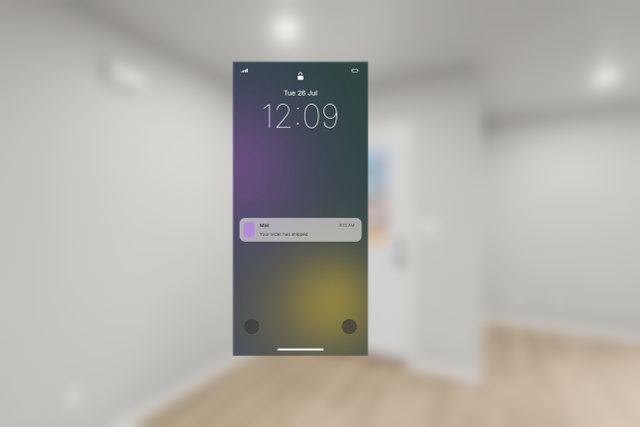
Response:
h=12 m=9
